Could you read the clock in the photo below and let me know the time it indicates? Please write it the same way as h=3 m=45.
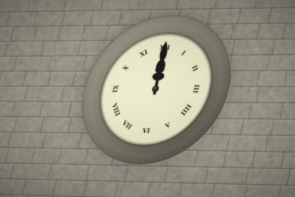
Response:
h=12 m=0
